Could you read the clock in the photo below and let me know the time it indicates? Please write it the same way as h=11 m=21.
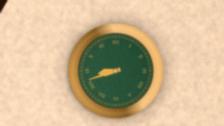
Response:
h=8 m=42
